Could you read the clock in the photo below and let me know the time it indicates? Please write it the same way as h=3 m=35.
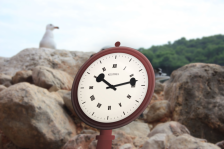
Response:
h=10 m=13
